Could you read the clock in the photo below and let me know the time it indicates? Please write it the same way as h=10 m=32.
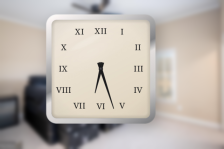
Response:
h=6 m=27
